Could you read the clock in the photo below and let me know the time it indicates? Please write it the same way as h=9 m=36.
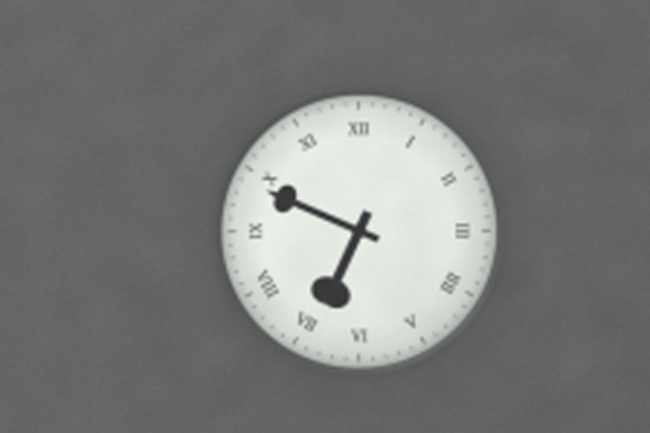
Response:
h=6 m=49
